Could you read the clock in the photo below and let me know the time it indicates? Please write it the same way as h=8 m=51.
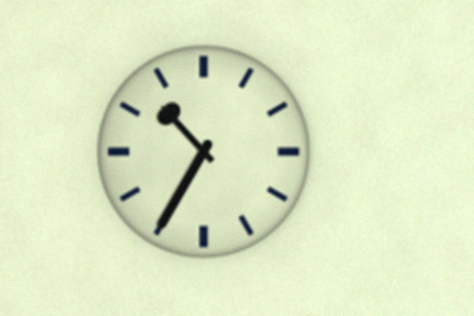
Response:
h=10 m=35
